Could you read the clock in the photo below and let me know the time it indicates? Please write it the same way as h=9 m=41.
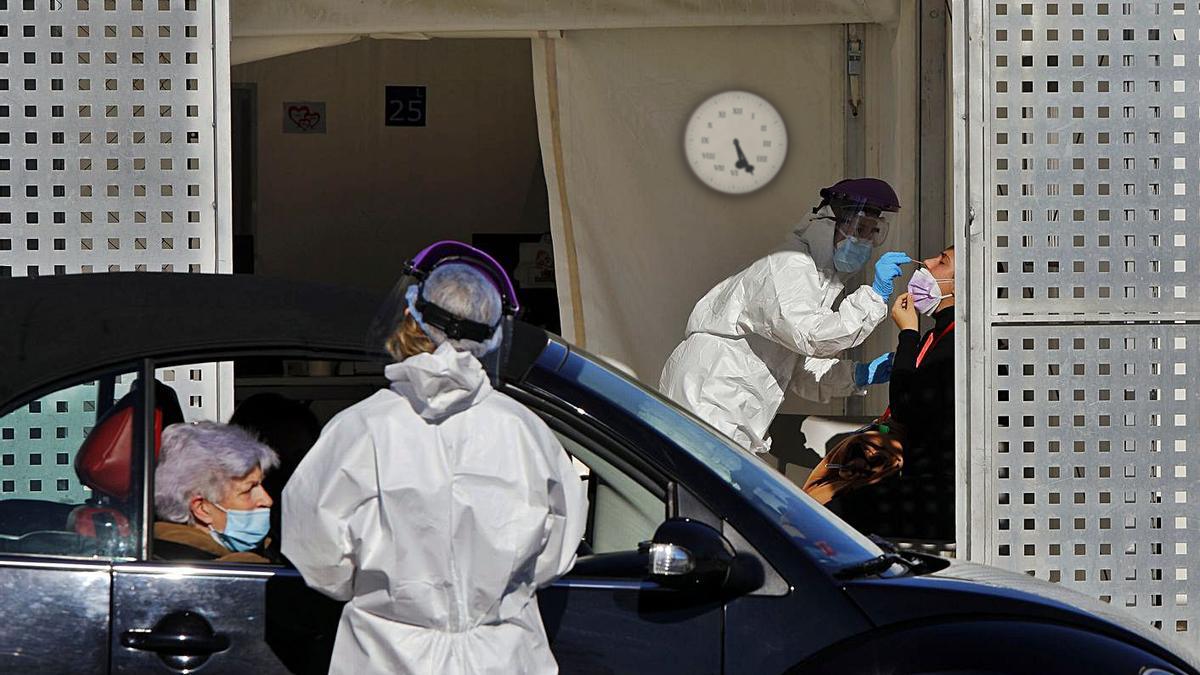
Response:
h=5 m=25
